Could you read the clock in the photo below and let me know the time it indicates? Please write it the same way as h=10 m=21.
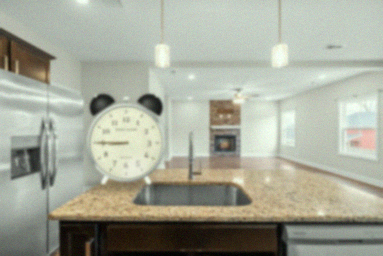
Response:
h=8 m=45
